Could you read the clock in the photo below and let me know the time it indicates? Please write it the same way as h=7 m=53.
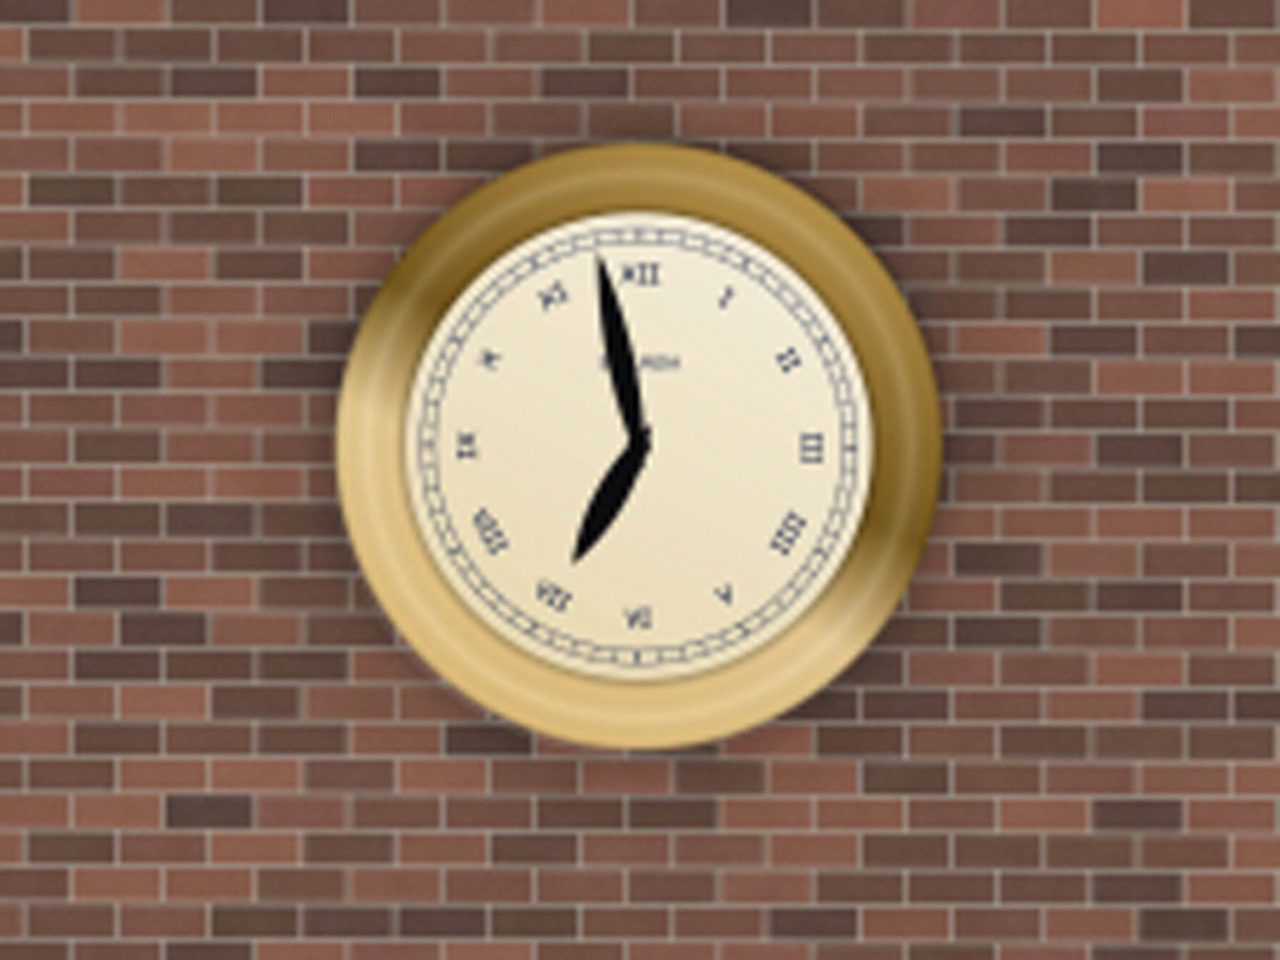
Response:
h=6 m=58
